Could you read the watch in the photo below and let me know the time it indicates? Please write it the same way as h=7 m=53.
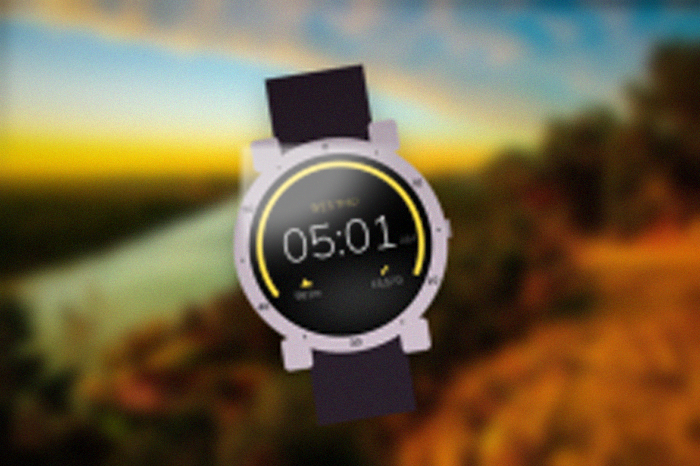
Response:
h=5 m=1
